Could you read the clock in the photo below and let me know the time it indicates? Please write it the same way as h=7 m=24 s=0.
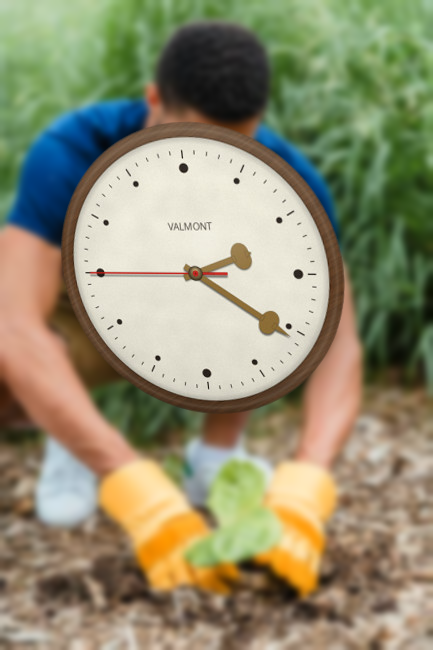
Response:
h=2 m=20 s=45
